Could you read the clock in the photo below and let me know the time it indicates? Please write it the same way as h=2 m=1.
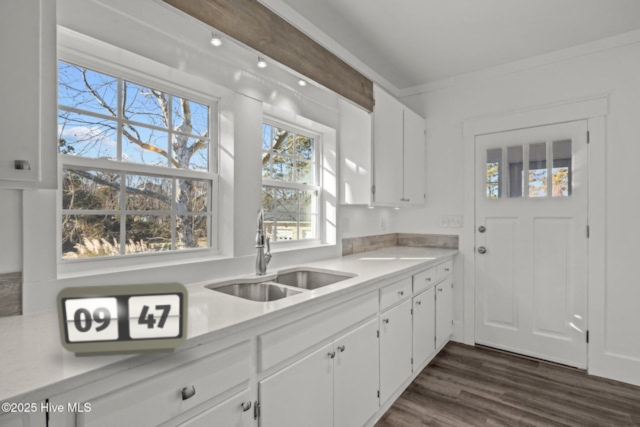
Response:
h=9 m=47
